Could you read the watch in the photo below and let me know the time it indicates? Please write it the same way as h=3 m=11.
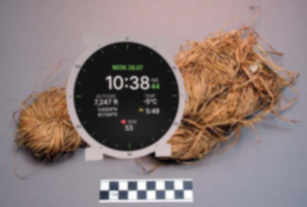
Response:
h=10 m=38
